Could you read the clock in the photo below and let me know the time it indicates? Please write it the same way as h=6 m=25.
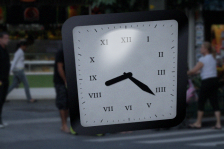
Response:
h=8 m=22
